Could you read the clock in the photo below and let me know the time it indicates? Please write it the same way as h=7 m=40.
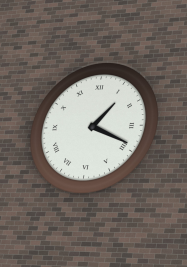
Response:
h=1 m=19
